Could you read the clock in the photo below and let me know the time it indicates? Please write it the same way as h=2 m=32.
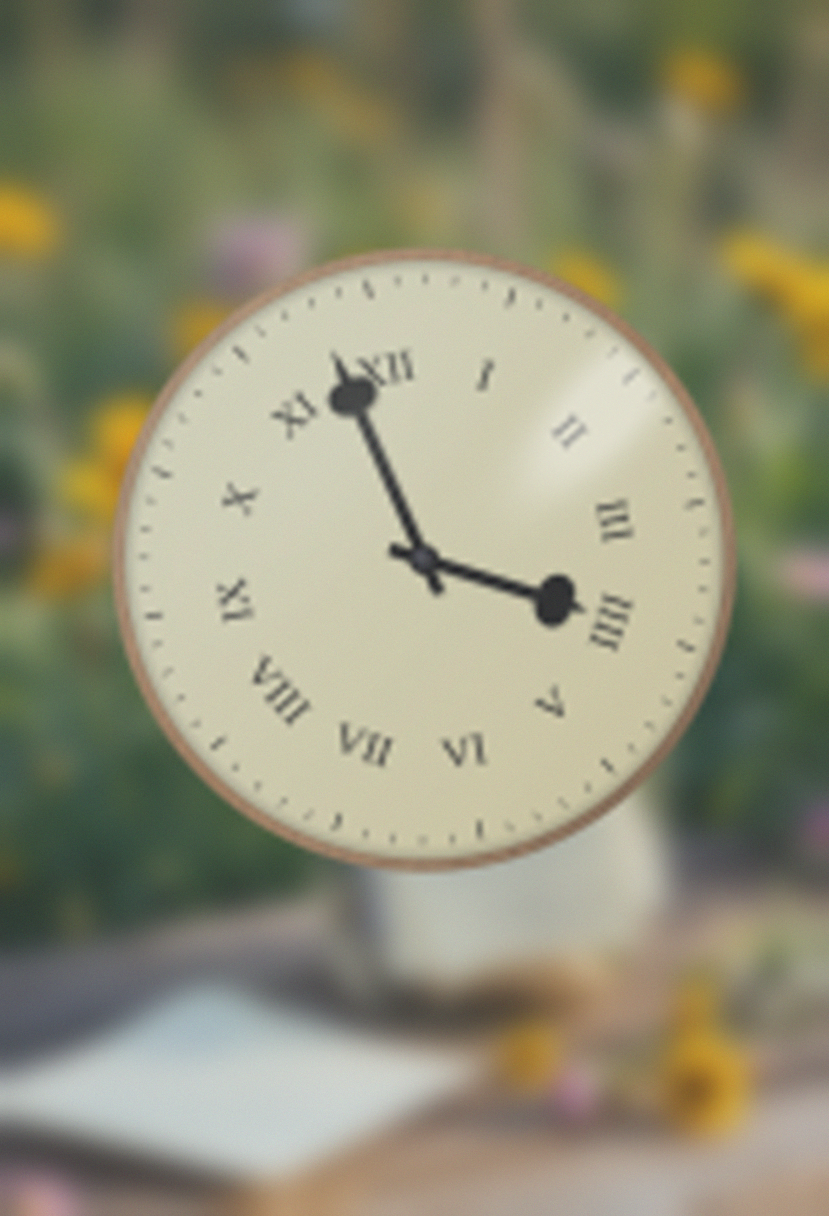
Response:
h=3 m=58
